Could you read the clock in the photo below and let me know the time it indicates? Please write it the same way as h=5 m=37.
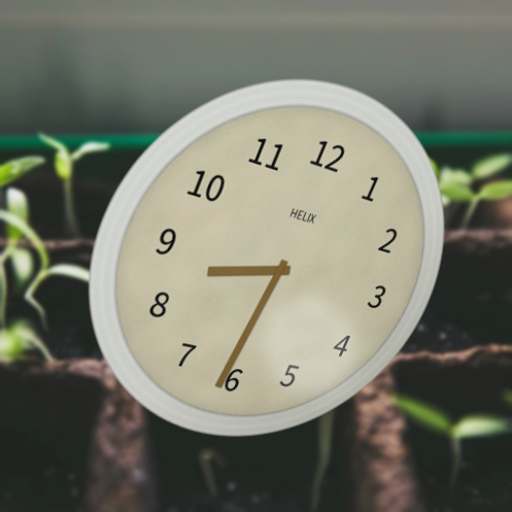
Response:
h=8 m=31
